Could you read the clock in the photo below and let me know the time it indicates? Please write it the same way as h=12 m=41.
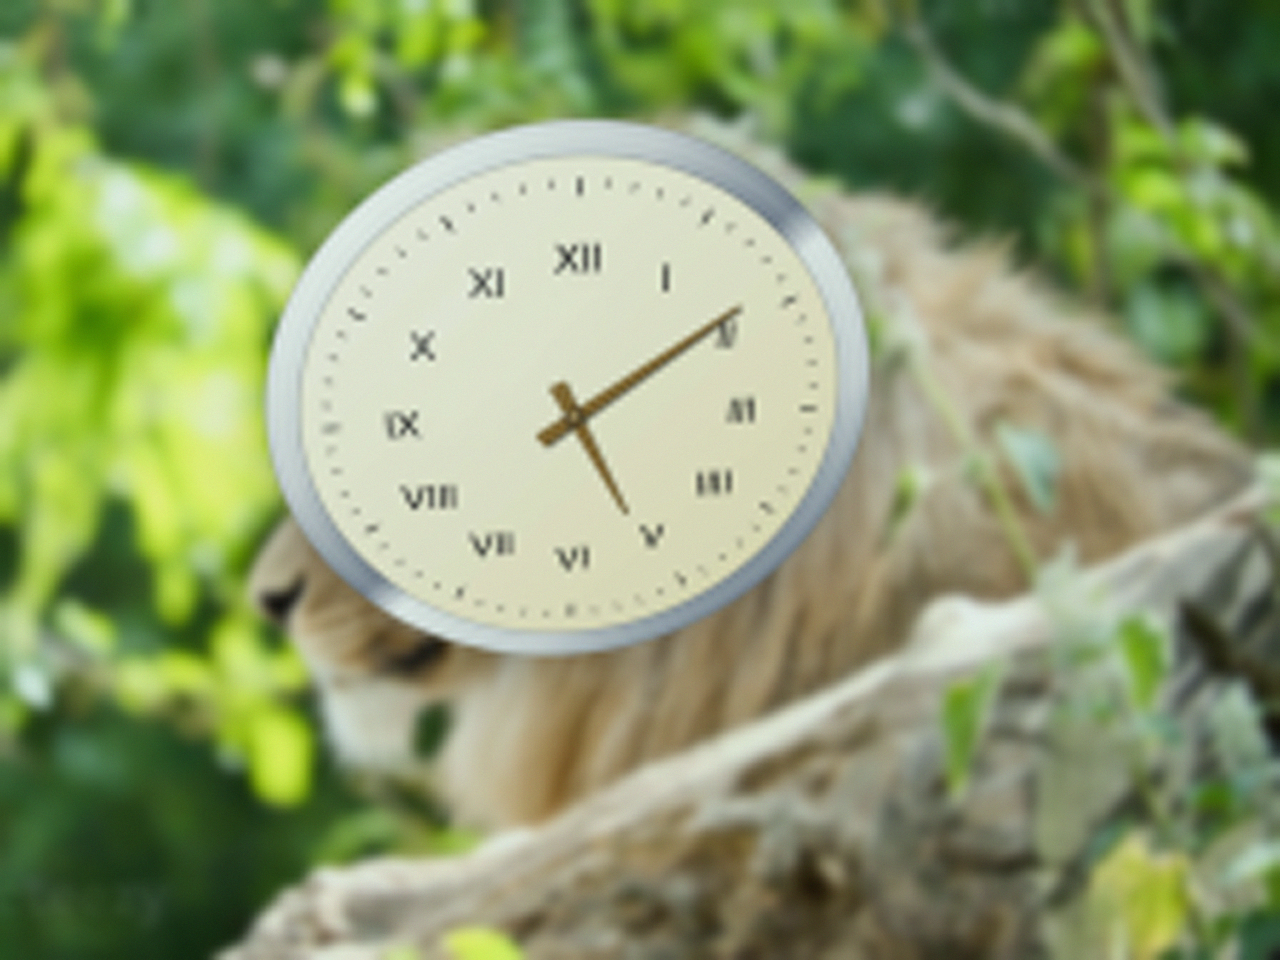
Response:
h=5 m=9
